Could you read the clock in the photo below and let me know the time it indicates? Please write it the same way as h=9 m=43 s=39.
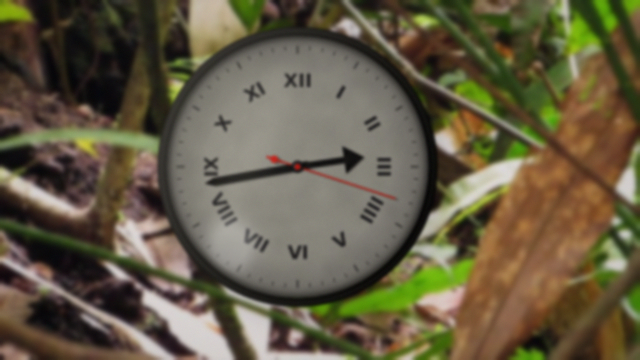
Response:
h=2 m=43 s=18
